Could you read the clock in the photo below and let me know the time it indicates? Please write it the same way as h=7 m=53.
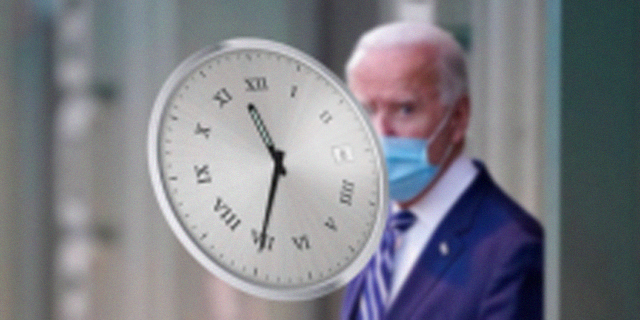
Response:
h=11 m=35
